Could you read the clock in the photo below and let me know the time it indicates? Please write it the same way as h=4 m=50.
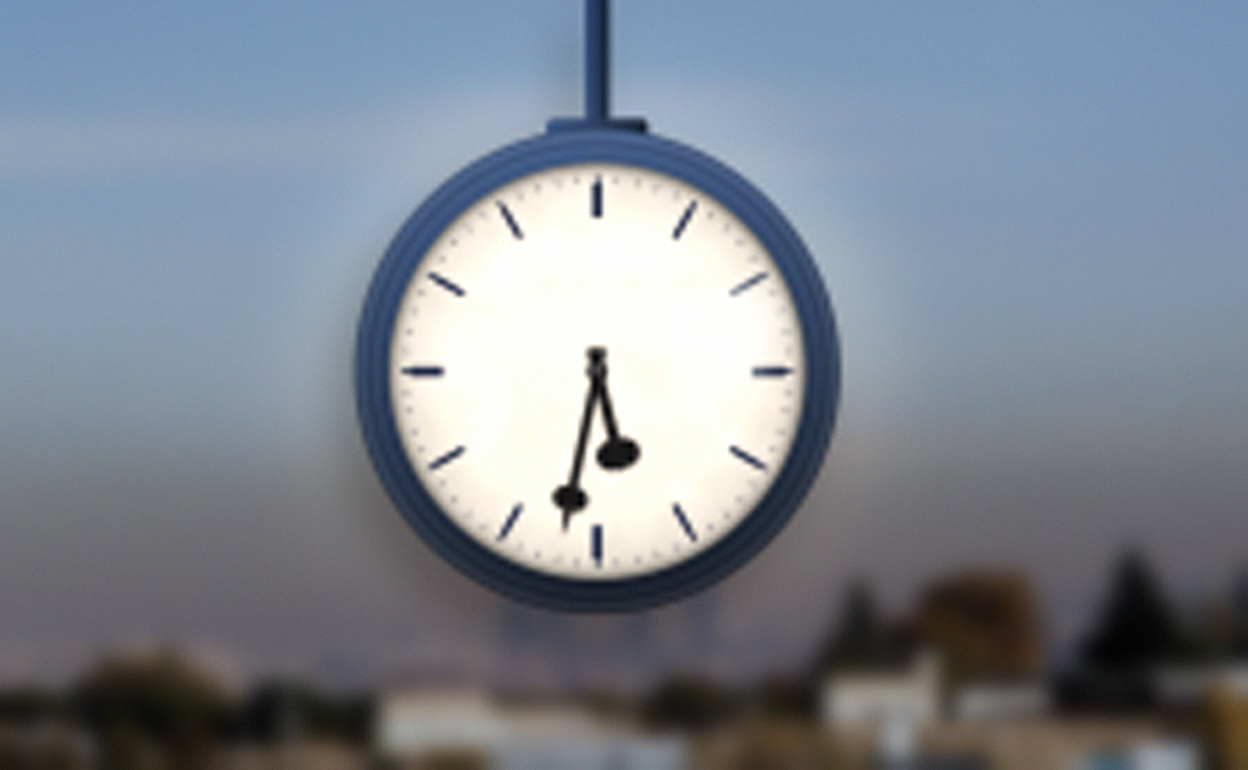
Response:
h=5 m=32
